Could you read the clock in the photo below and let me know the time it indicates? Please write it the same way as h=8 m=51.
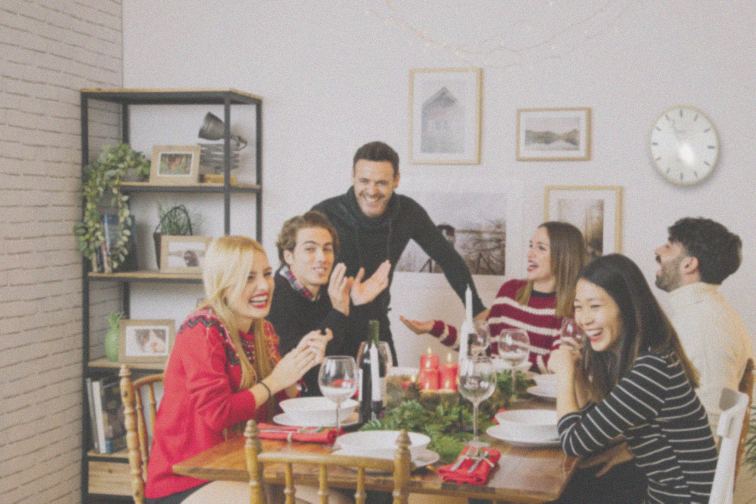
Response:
h=10 m=56
